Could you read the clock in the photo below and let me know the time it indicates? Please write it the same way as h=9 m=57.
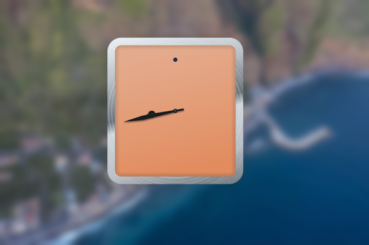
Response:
h=8 m=43
